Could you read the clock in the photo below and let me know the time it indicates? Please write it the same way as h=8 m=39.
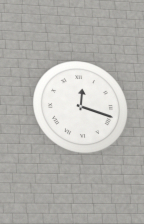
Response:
h=12 m=18
